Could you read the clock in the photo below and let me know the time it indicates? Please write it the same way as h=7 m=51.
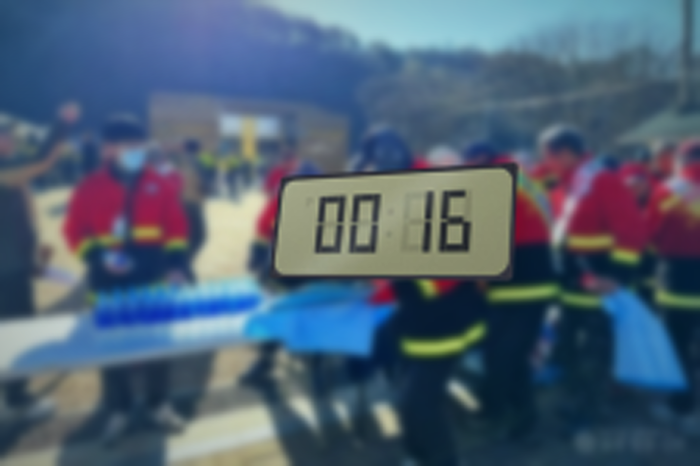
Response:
h=0 m=16
